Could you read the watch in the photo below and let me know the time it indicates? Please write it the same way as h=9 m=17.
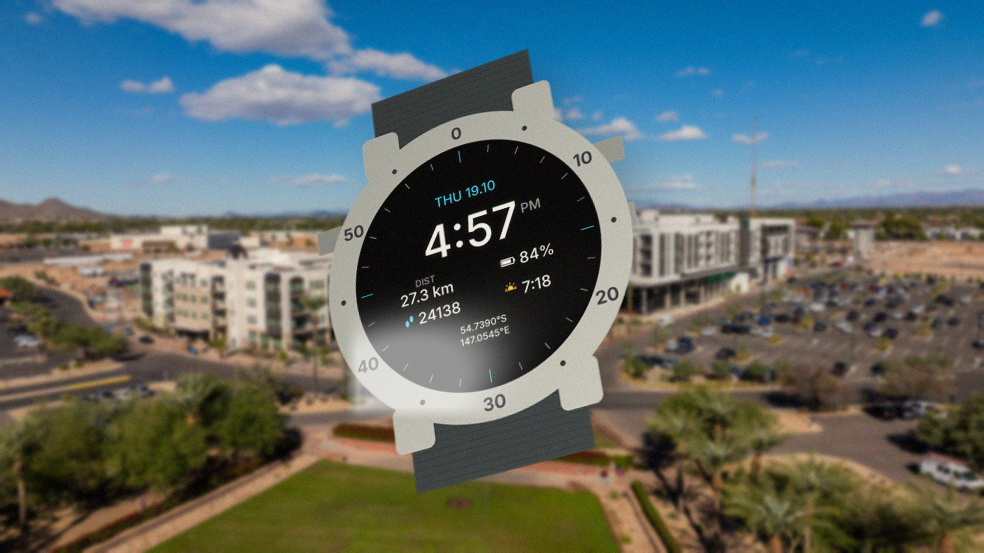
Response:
h=4 m=57
